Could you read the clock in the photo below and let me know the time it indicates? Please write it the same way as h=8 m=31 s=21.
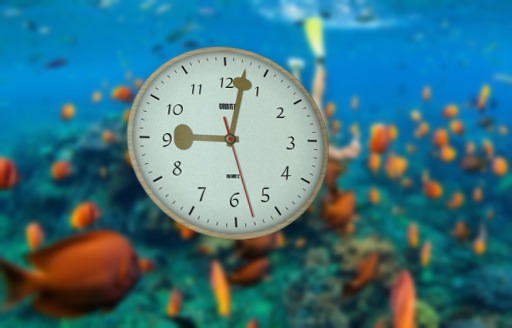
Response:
h=9 m=2 s=28
